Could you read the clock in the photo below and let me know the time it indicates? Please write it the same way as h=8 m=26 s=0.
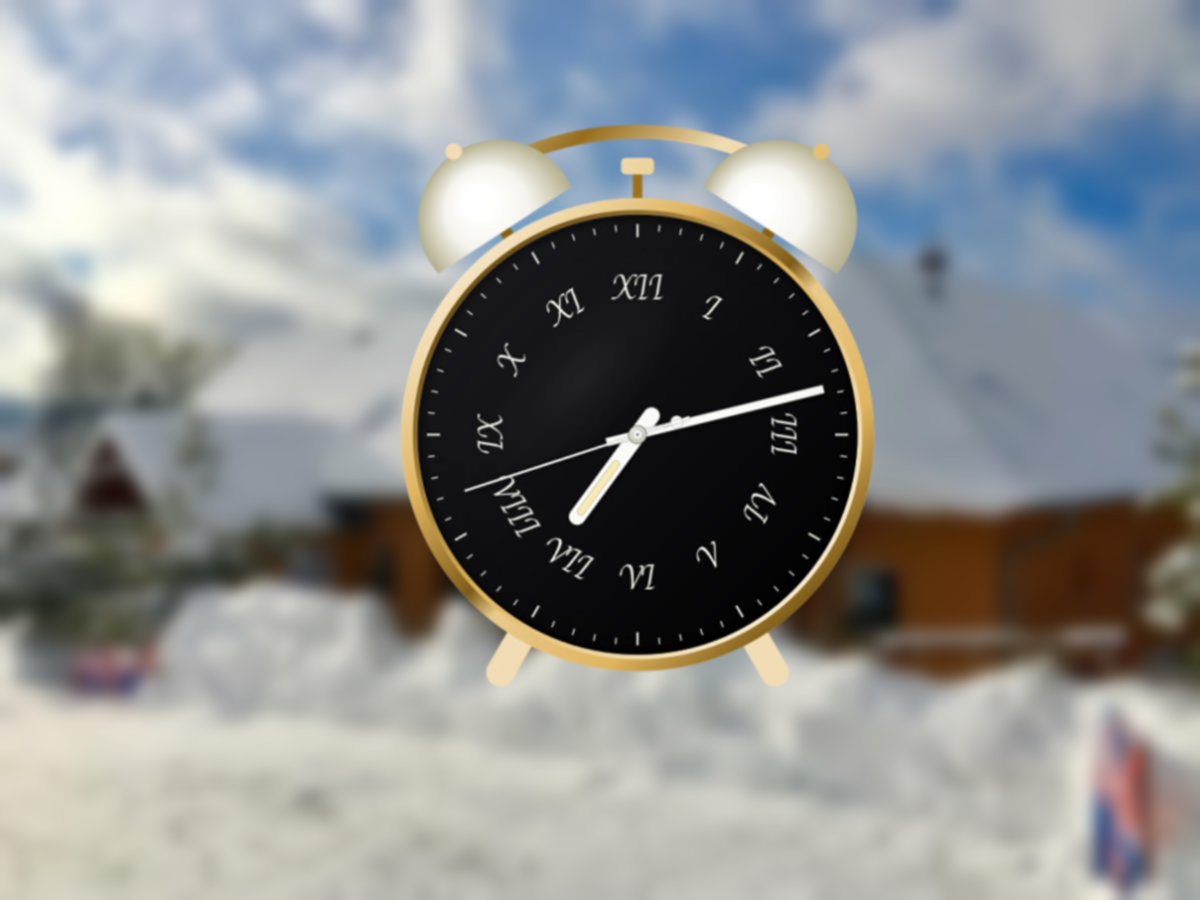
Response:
h=7 m=12 s=42
